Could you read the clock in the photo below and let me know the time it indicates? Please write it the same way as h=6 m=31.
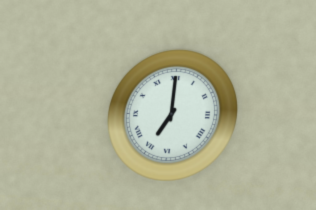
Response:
h=7 m=0
